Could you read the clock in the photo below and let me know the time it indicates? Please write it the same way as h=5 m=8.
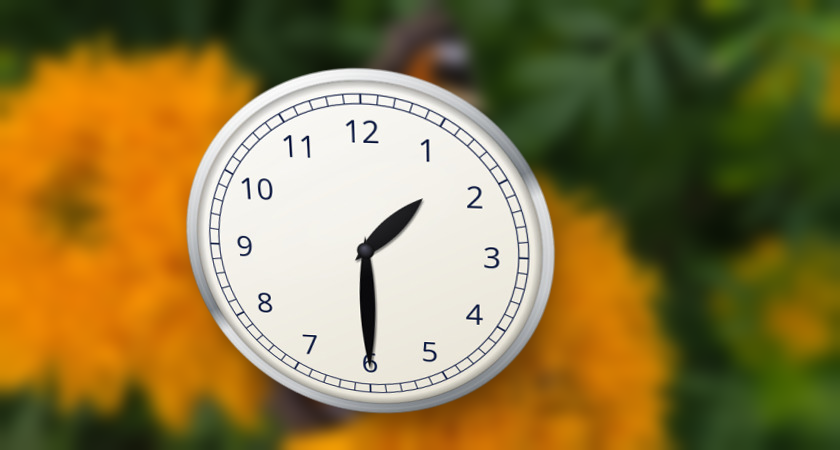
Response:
h=1 m=30
